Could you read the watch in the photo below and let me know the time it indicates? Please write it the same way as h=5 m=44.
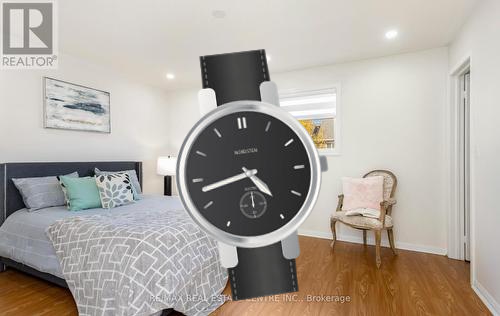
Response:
h=4 m=43
